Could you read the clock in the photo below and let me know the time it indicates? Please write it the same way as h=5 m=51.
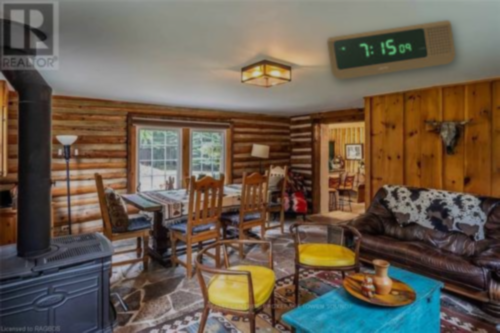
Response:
h=7 m=15
